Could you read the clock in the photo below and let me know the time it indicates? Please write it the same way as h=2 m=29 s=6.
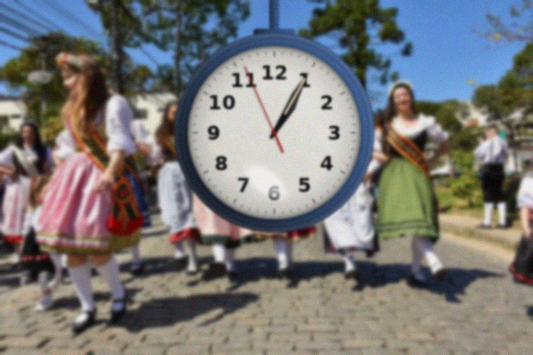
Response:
h=1 m=4 s=56
